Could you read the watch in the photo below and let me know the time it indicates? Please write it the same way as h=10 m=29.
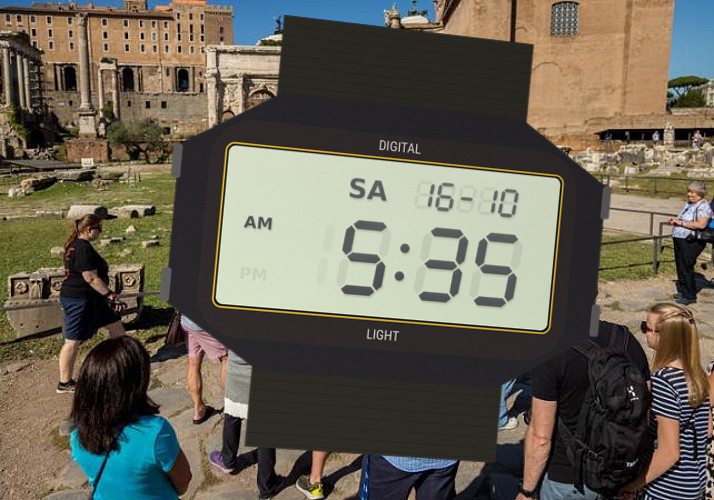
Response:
h=5 m=35
